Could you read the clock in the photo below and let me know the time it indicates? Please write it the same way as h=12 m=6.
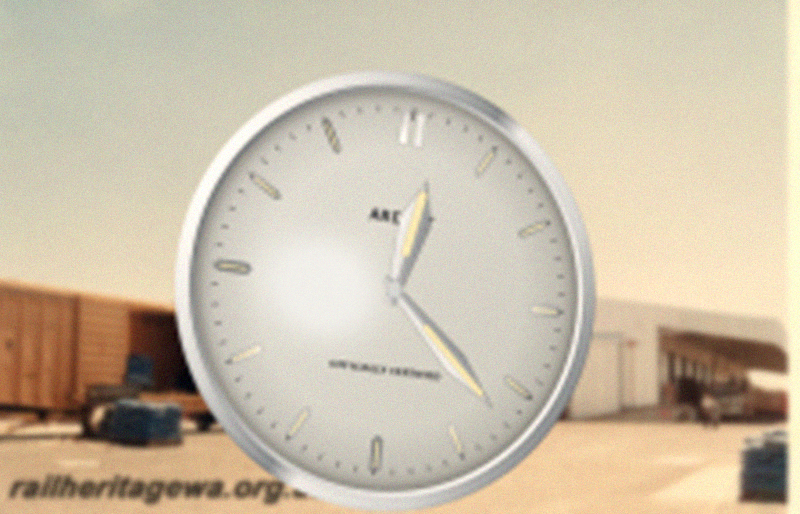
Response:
h=12 m=22
